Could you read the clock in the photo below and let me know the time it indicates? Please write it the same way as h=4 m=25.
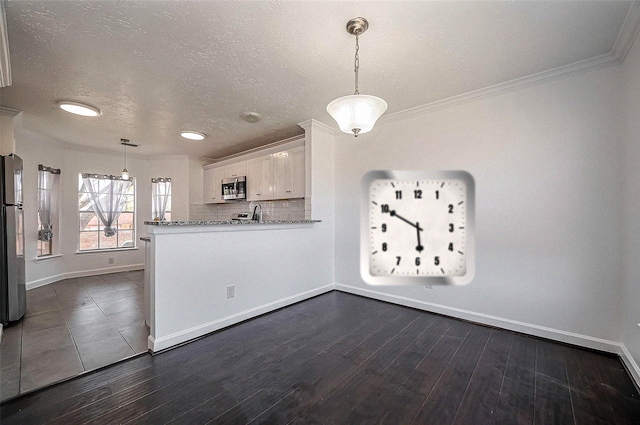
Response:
h=5 m=50
